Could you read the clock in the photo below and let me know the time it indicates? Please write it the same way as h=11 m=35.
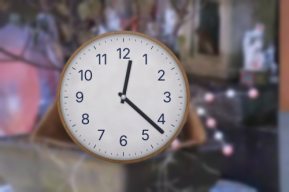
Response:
h=12 m=22
